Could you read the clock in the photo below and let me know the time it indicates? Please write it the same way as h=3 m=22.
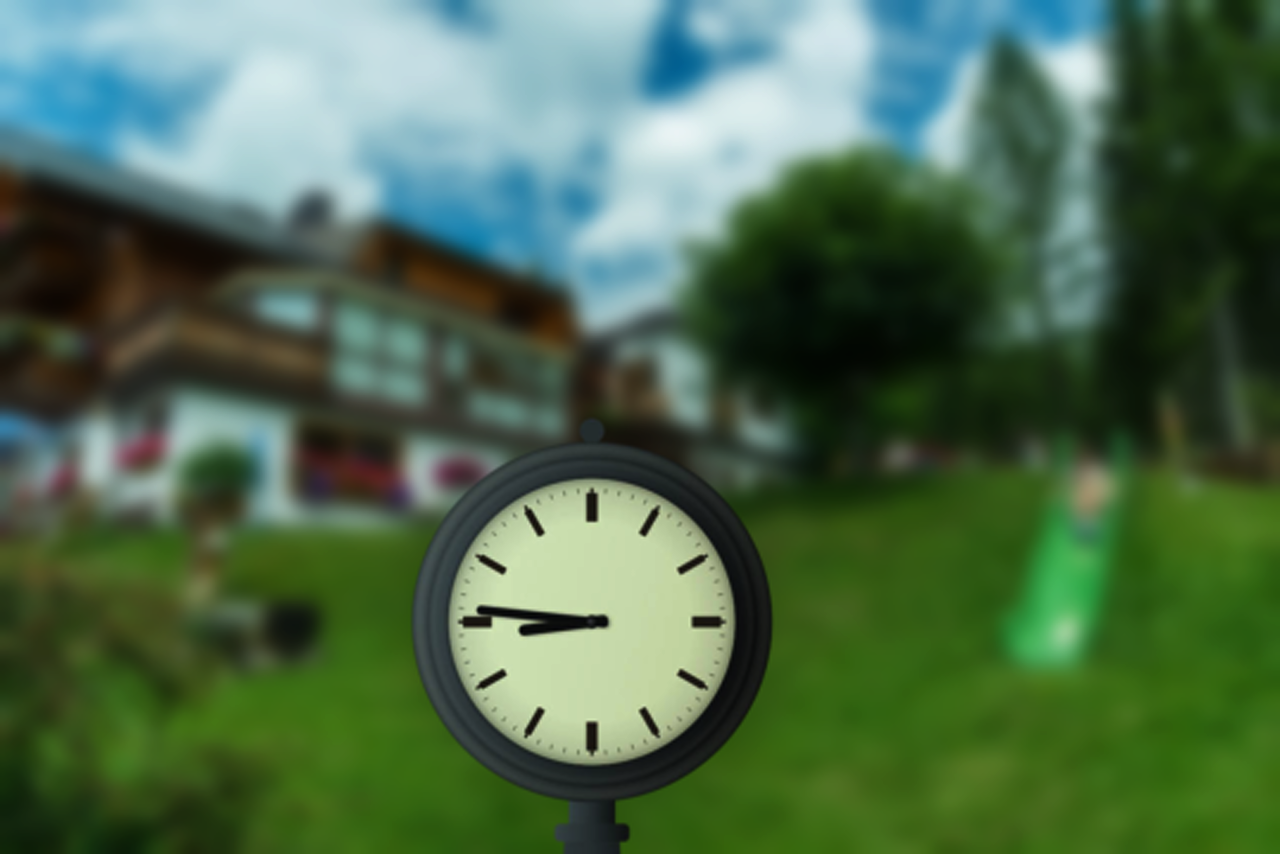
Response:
h=8 m=46
